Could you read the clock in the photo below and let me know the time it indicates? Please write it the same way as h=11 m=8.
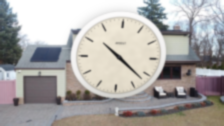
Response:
h=10 m=22
